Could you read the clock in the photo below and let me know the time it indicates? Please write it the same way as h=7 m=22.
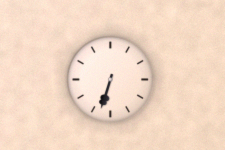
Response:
h=6 m=33
